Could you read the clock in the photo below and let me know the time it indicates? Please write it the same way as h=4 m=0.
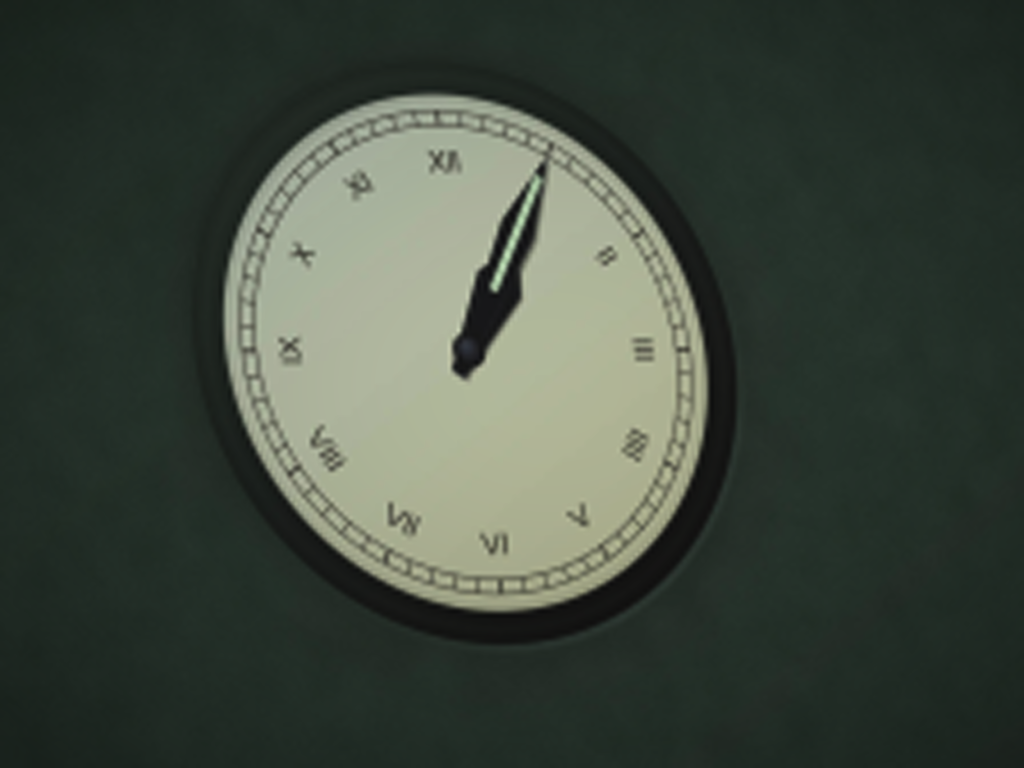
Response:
h=1 m=5
